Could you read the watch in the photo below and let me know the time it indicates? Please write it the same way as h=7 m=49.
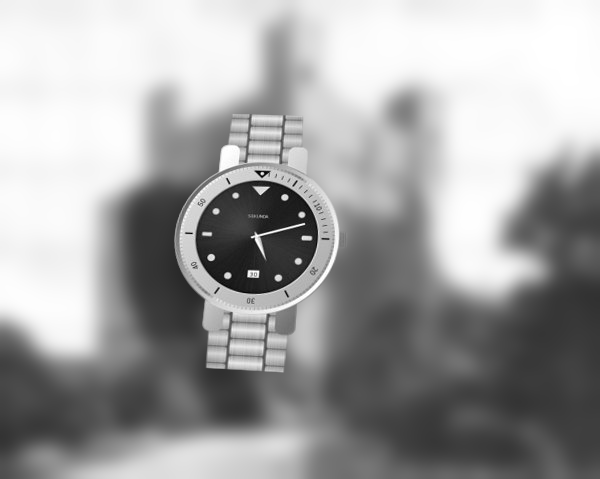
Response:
h=5 m=12
